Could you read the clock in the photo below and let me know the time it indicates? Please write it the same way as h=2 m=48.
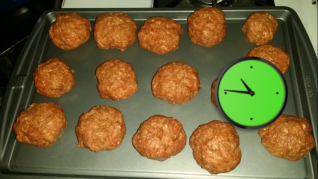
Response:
h=10 m=46
